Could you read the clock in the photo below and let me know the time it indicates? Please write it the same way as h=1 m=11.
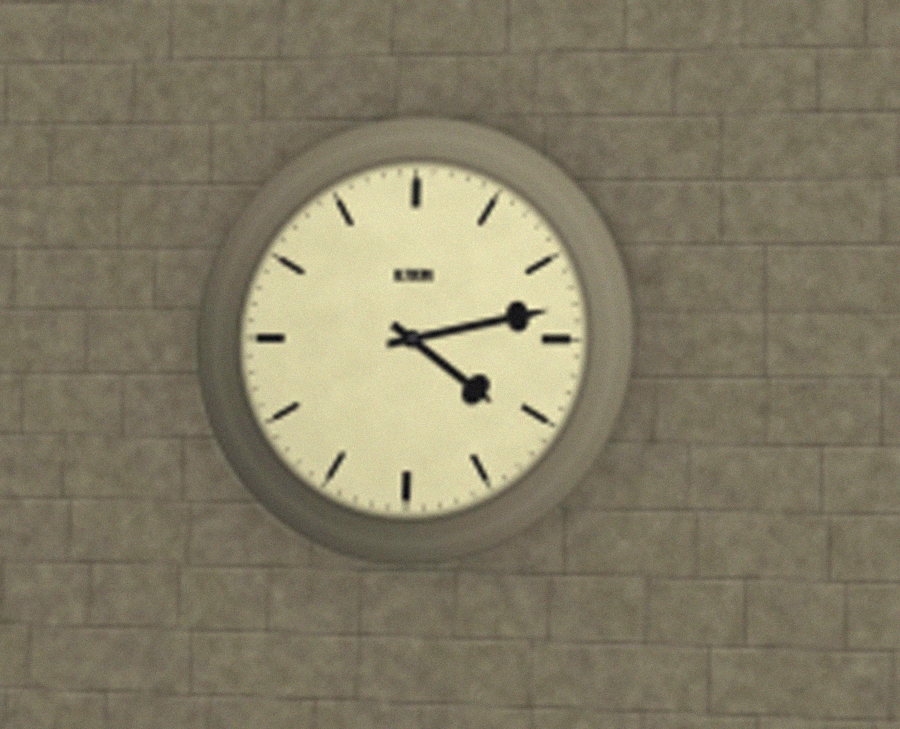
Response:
h=4 m=13
